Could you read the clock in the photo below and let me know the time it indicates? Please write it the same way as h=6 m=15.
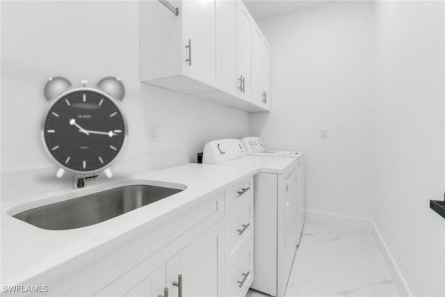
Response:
h=10 m=16
